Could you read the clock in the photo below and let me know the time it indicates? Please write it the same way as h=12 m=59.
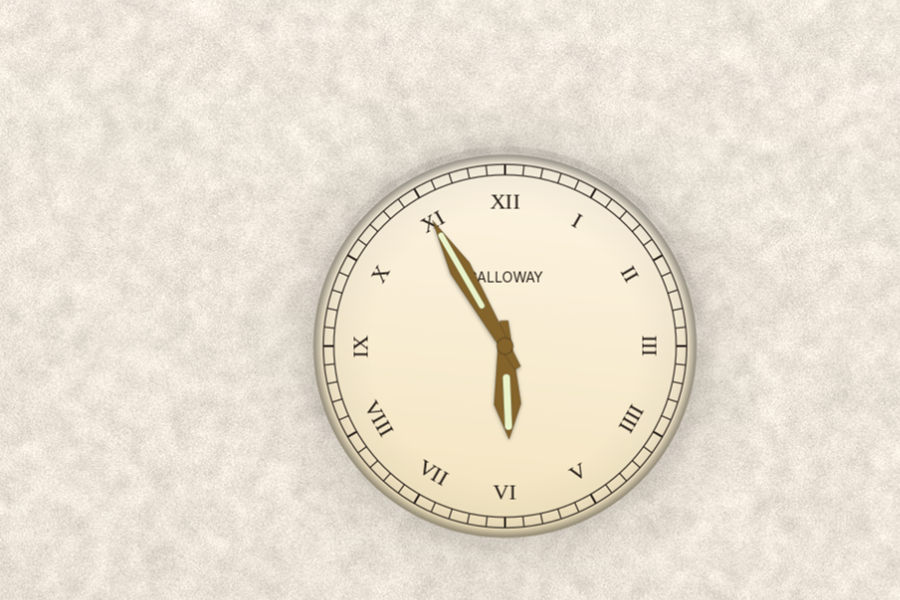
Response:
h=5 m=55
